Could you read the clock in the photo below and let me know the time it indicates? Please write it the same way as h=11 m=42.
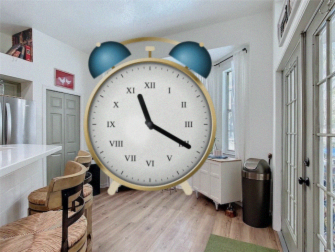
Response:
h=11 m=20
